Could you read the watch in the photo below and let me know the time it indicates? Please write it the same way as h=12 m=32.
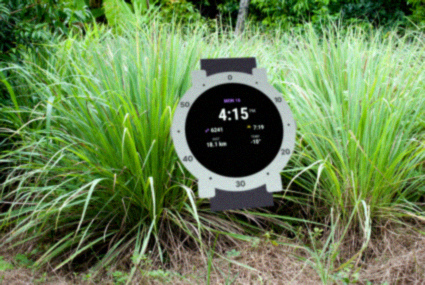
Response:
h=4 m=15
